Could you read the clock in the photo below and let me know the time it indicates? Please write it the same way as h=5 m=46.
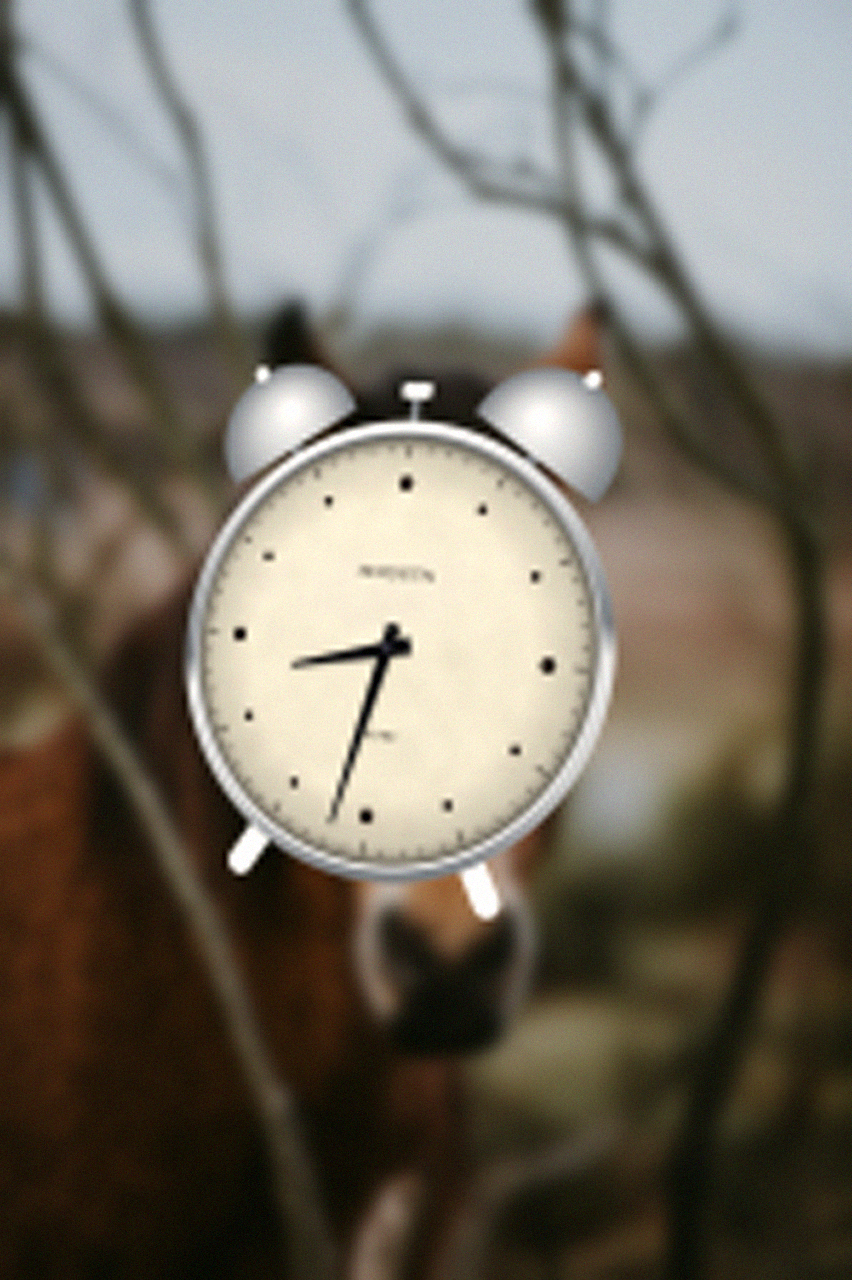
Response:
h=8 m=32
